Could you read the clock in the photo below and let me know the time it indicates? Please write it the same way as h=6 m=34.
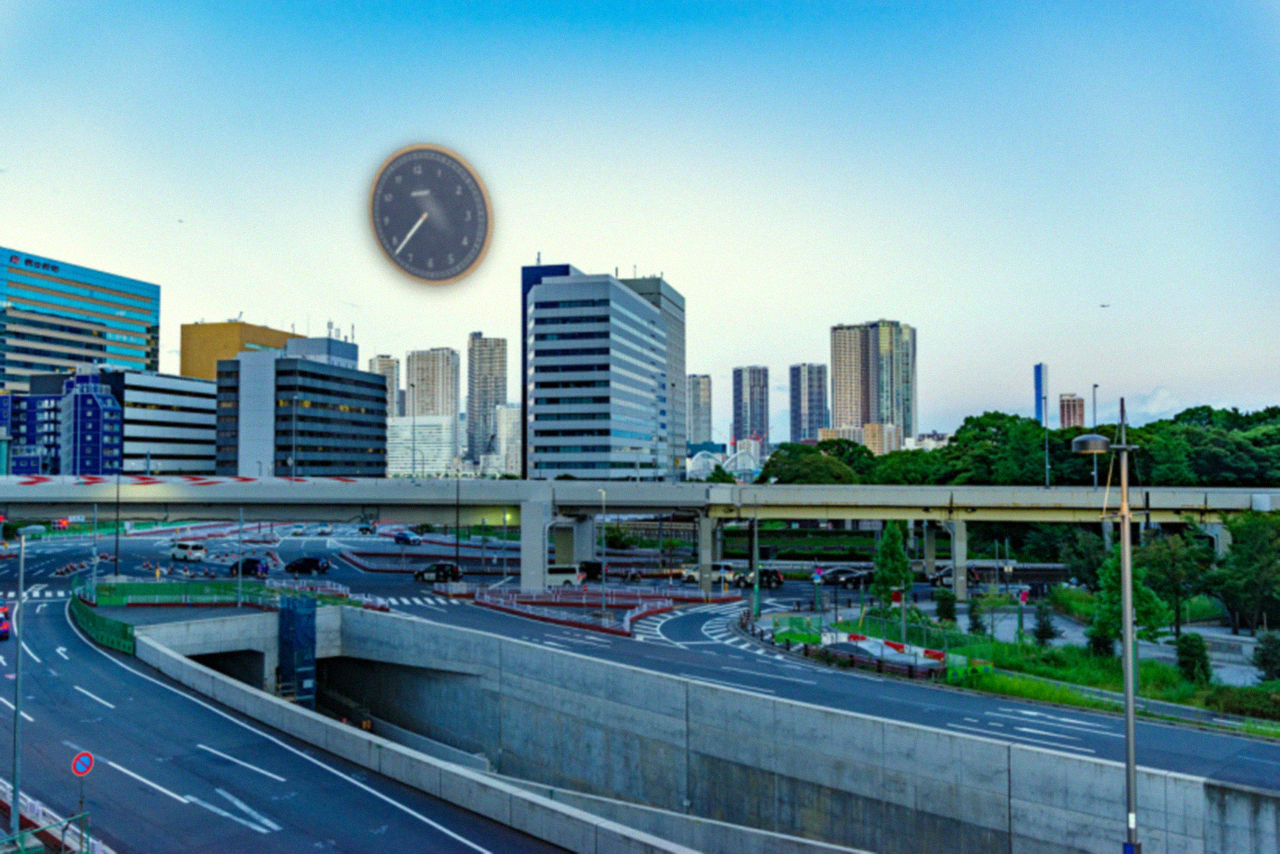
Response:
h=7 m=38
